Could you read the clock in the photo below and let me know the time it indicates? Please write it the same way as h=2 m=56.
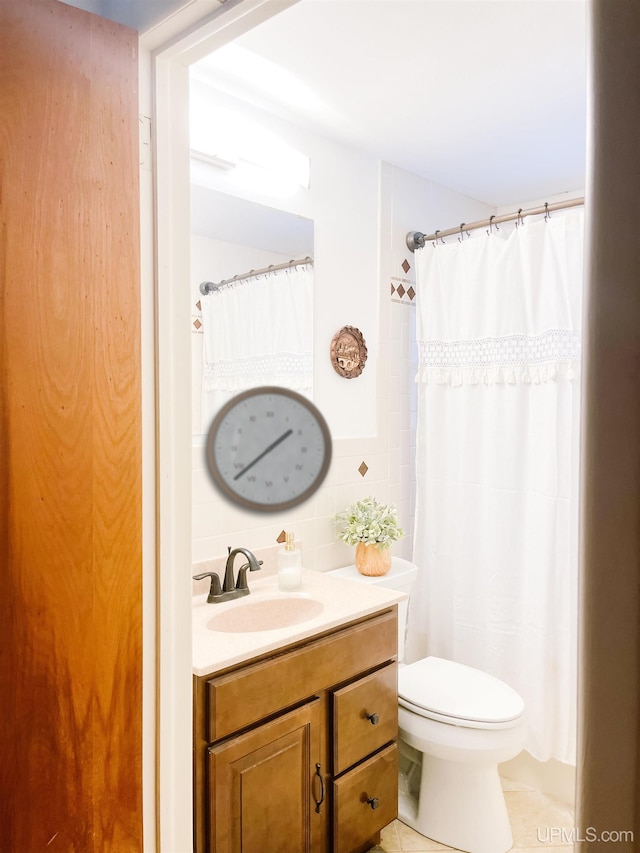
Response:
h=1 m=38
